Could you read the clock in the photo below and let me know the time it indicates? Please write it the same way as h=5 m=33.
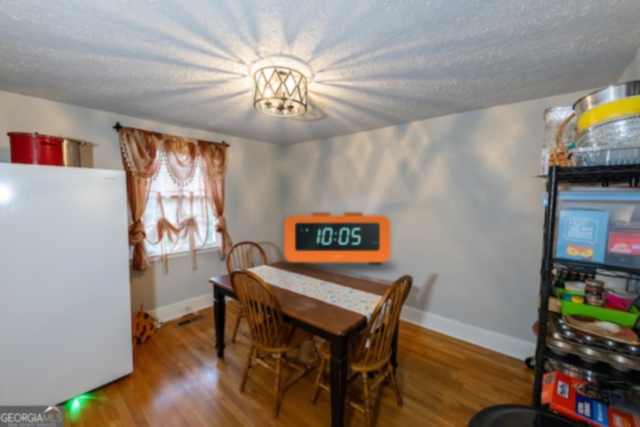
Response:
h=10 m=5
